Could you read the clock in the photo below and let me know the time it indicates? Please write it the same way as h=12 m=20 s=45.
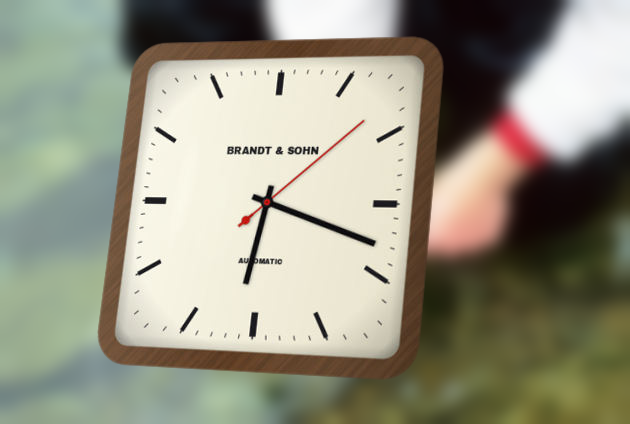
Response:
h=6 m=18 s=8
